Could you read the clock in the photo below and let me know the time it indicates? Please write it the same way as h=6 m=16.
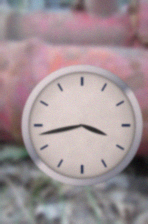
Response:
h=3 m=43
